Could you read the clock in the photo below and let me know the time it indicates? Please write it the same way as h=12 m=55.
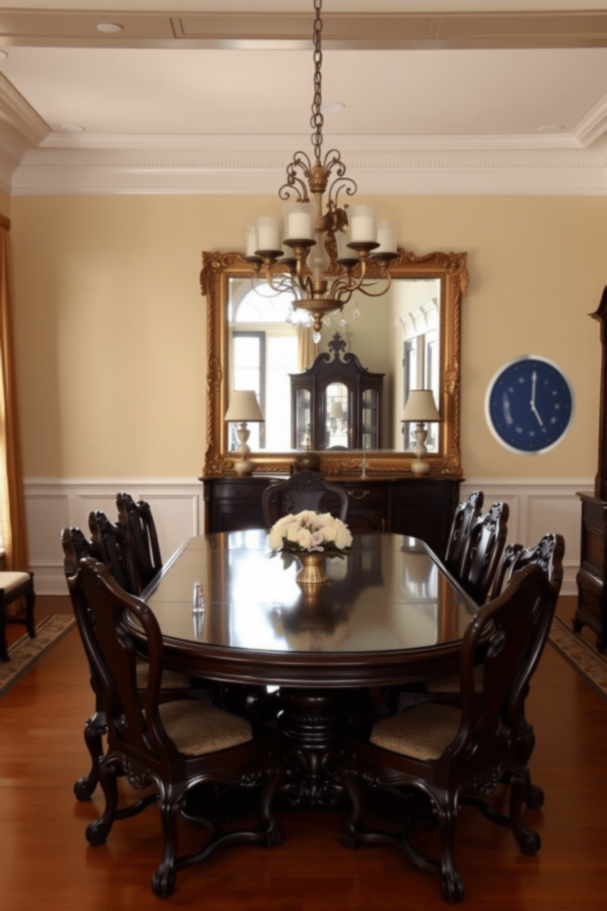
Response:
h=5 m=0
